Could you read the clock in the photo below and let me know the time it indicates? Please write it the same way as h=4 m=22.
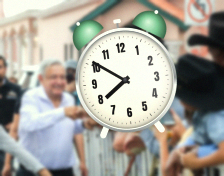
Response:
h=7 m=51
